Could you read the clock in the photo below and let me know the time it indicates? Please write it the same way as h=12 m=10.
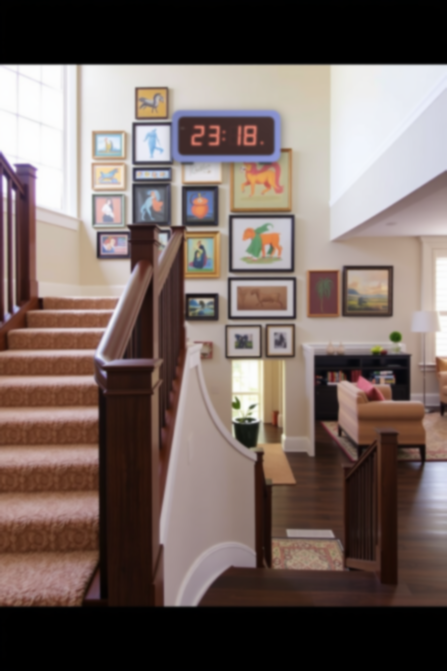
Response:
h=23 m=18
